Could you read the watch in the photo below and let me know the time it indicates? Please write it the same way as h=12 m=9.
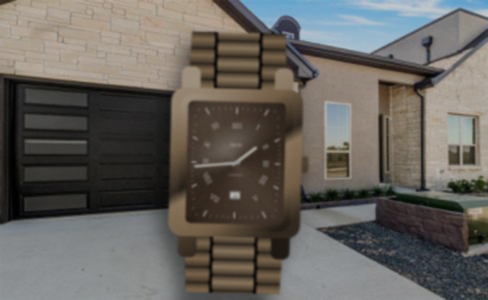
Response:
h=1 m=44
